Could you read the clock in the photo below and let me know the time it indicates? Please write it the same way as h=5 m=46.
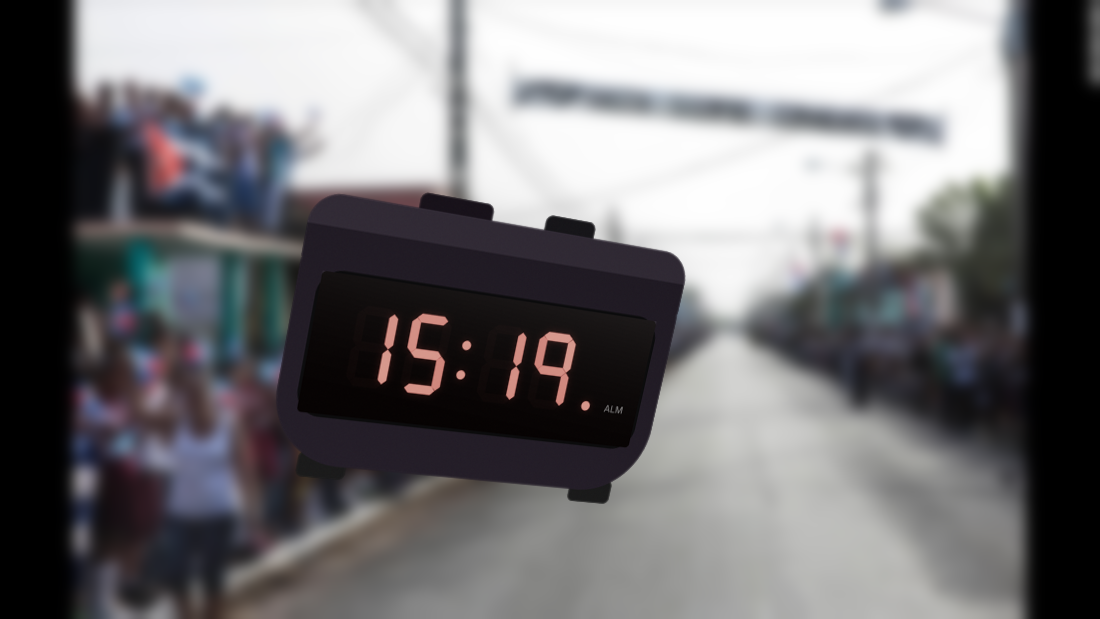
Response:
h=15 m=19
